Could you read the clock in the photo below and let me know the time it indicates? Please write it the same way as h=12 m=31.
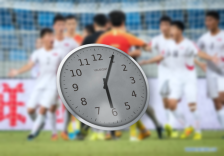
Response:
h=6 m=5
